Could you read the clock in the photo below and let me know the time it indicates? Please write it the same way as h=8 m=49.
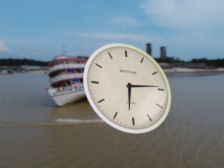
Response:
h=6 m=14
